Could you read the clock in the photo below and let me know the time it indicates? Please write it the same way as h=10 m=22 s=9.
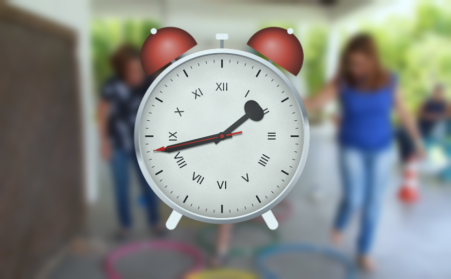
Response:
h=1 m=42 s=43
